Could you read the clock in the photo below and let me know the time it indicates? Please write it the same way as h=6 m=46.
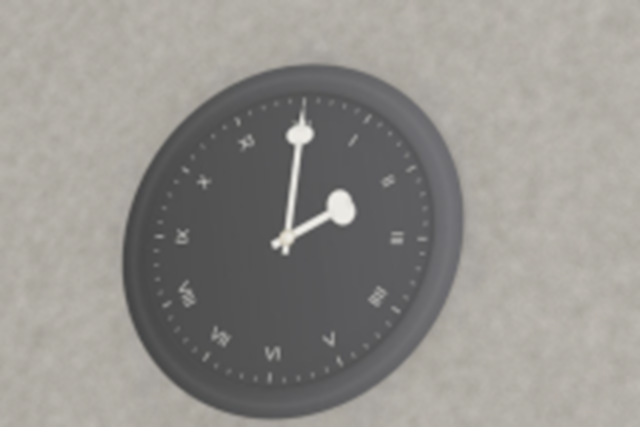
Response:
h=2 m=0
